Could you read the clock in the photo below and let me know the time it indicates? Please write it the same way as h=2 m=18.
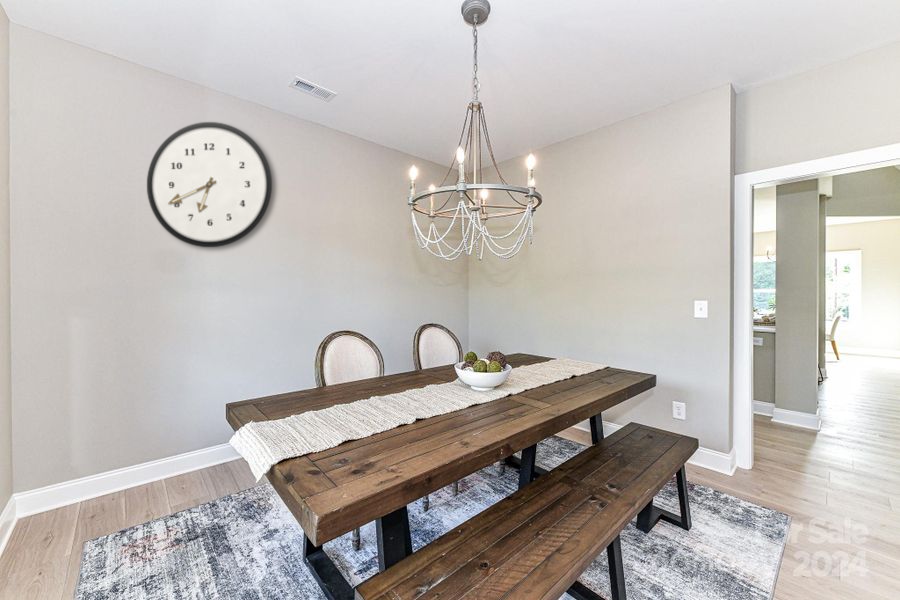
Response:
h=6 m=41
